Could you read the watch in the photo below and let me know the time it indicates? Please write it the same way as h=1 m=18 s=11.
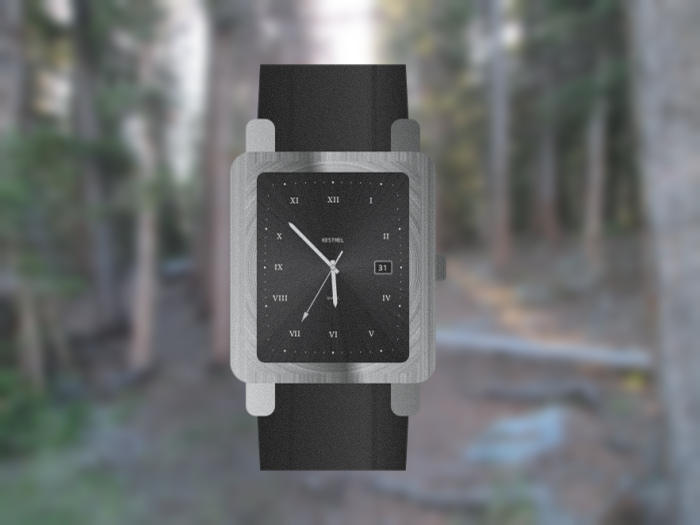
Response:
h=5 m=52 s=35
